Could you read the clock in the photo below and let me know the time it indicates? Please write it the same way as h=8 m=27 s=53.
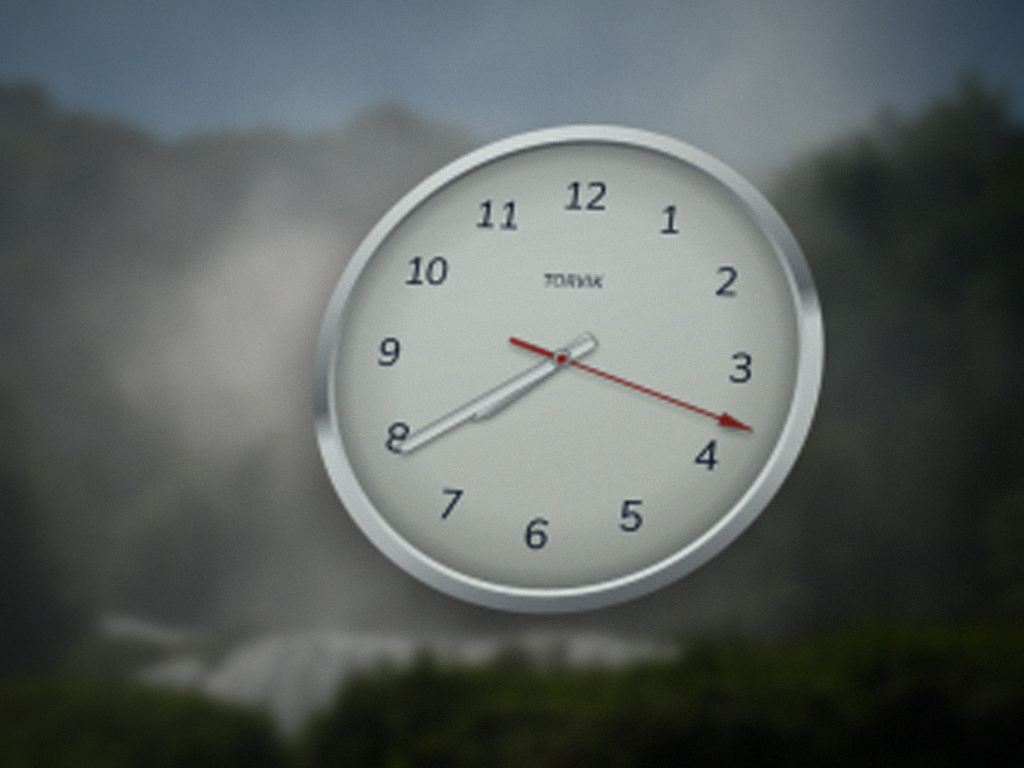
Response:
h=7 m=39 s=18
